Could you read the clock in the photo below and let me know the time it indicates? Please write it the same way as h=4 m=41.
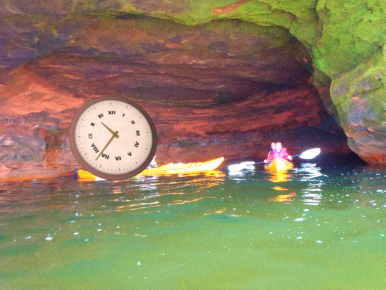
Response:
h=10 m=37
